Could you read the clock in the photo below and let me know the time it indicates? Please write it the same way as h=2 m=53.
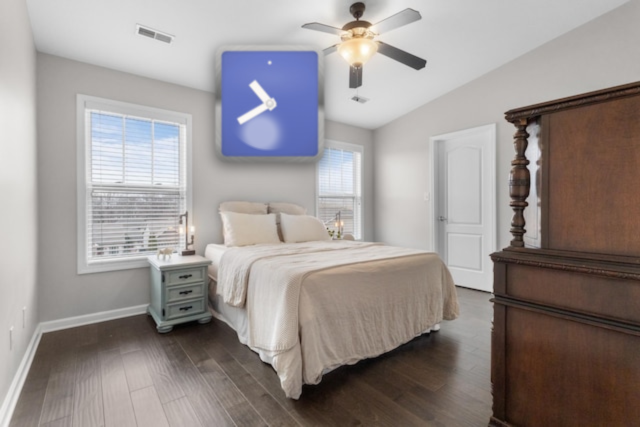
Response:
h=10 m=40
